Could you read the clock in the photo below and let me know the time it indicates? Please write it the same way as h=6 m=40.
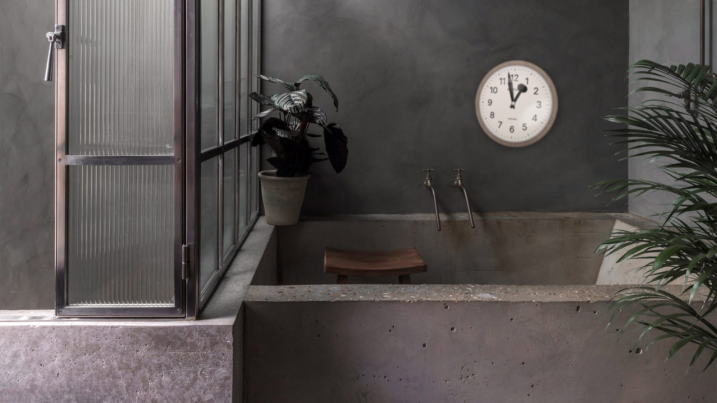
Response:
h=12 m=58
